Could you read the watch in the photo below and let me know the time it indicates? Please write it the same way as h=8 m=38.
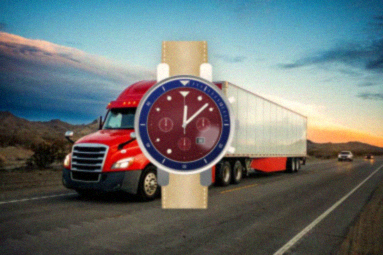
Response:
h=12 m=8
